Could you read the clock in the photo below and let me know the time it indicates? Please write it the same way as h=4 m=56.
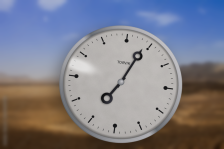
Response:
h=7 m=4
